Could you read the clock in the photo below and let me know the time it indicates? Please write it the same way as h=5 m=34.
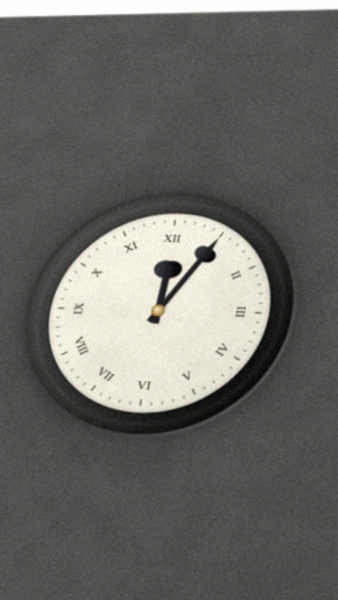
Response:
h=12 m=5
